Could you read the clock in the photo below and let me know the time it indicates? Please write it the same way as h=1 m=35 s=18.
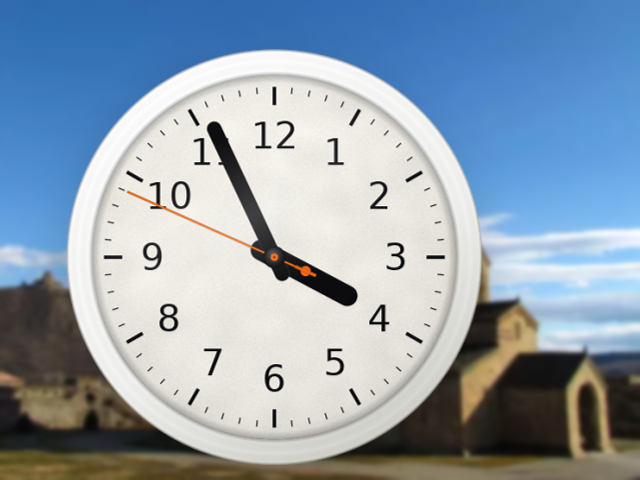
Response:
h=3 m=55 s=49
